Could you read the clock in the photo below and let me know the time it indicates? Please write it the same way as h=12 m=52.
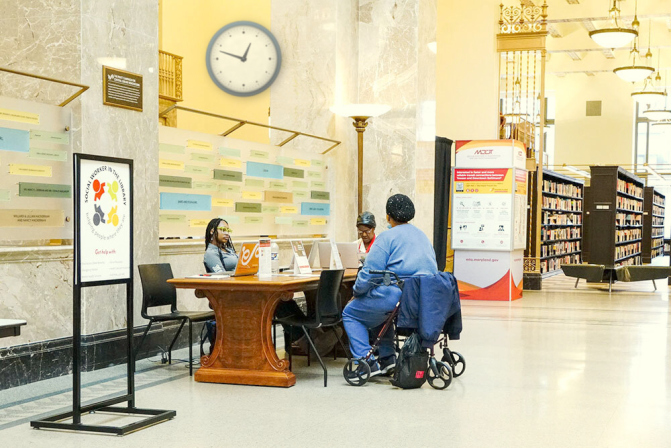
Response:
h=12 m=48
